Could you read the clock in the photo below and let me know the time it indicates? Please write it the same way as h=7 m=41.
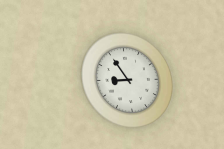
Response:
h=8 m=55
